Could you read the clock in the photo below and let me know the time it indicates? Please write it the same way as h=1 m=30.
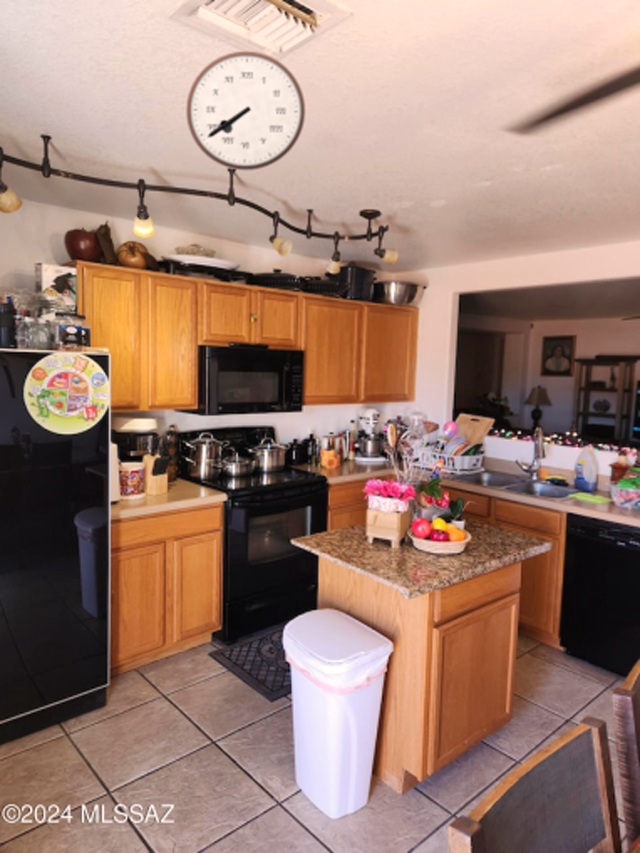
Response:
h=7 m=39
